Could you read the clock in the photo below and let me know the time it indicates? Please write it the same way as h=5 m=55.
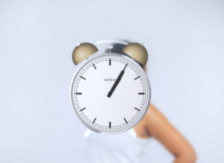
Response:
h=1 m=5
